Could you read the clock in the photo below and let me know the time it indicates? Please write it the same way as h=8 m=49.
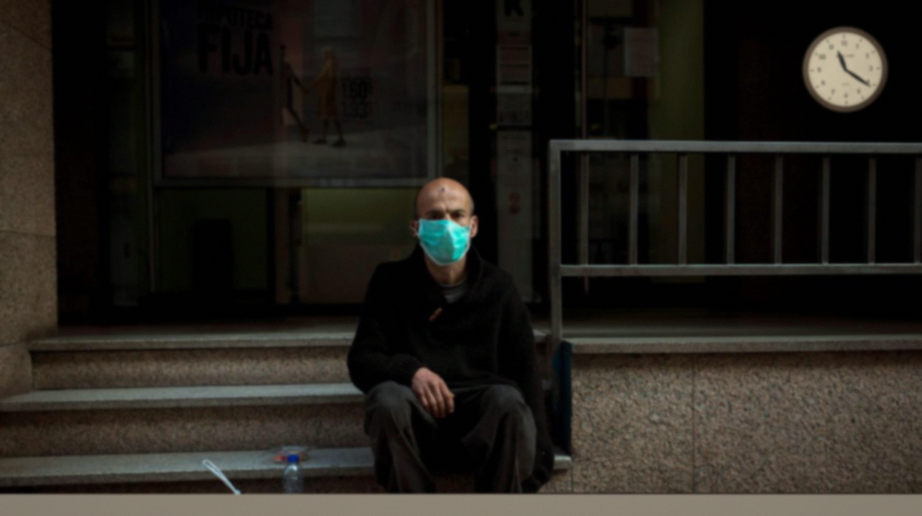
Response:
h=11 m=21
